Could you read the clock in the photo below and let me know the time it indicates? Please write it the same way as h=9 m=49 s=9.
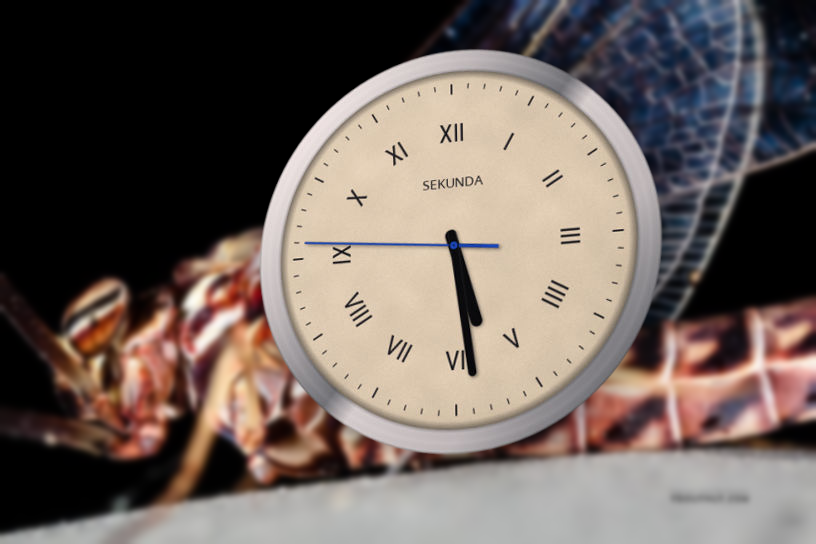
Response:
h=5 m=28 s=46
